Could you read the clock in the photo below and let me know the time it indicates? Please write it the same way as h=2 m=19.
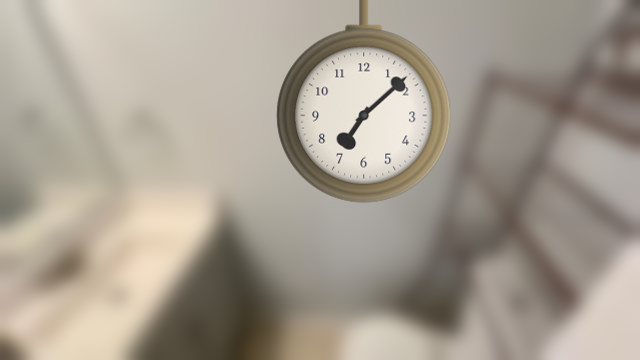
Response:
h=7 m=8
